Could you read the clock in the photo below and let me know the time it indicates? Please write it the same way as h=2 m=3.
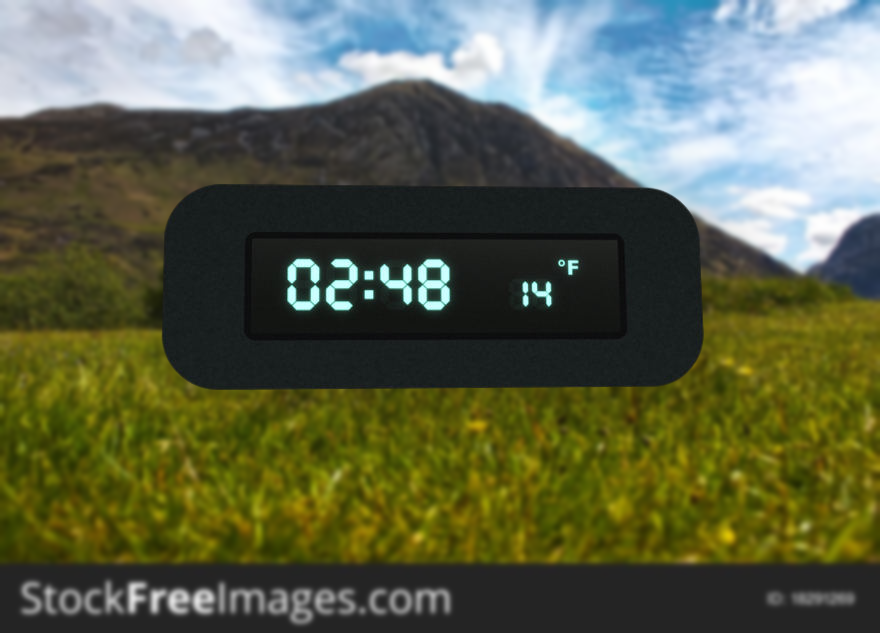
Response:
h=2 m=48
